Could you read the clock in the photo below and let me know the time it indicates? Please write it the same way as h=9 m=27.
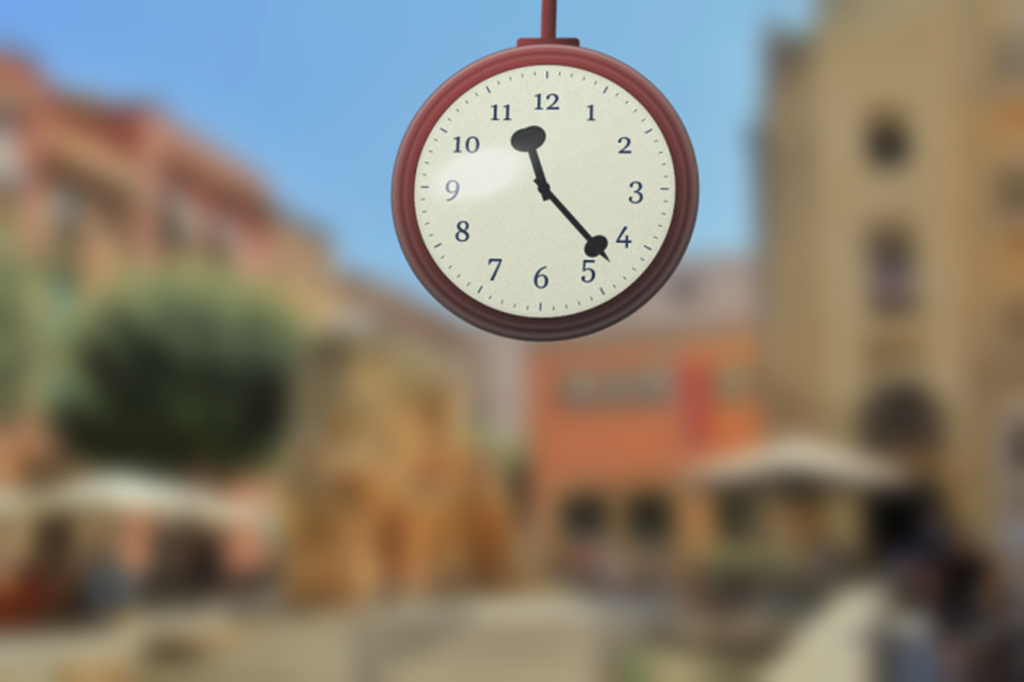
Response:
h=11 m=23
